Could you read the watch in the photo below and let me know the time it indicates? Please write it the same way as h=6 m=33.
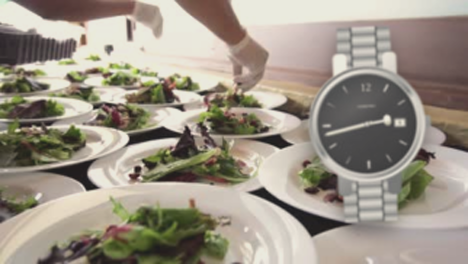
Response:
h=2 m=43
